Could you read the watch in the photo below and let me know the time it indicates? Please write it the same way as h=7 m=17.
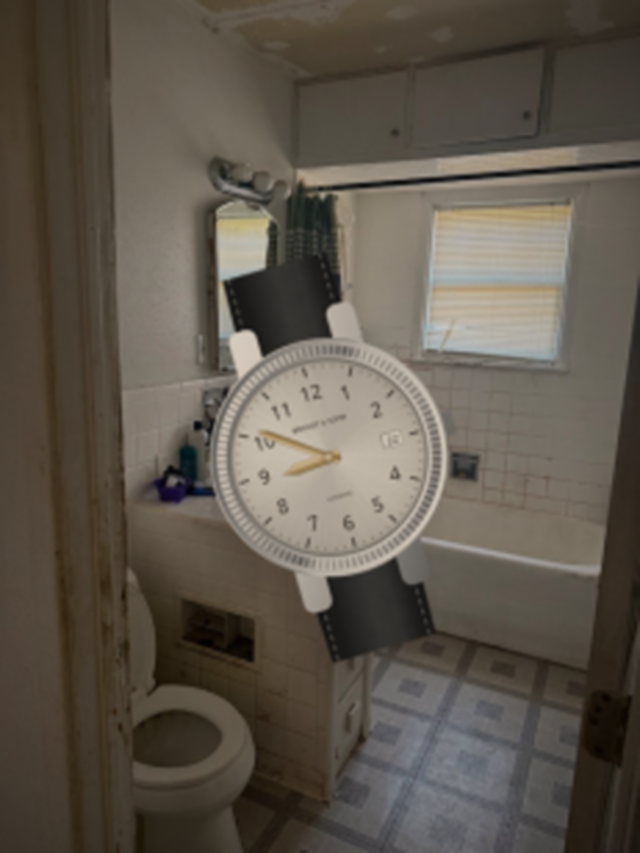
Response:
h=8 m=51
